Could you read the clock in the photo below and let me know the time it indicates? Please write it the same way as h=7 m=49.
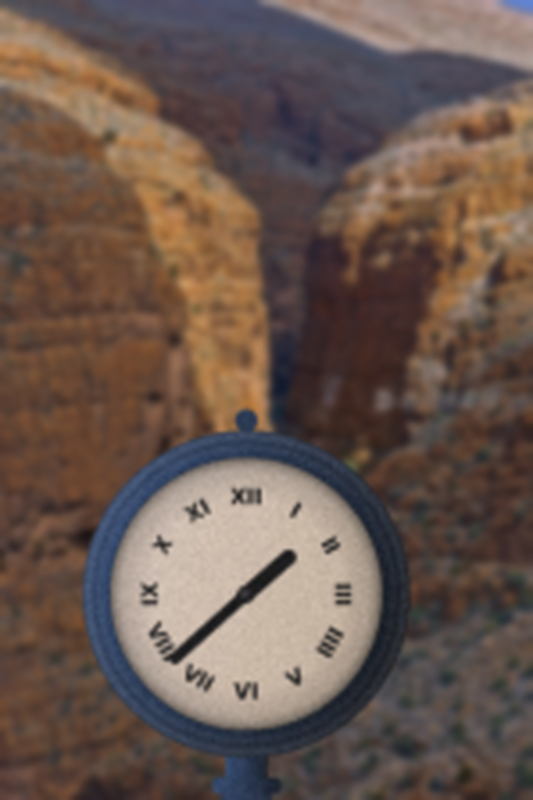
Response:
h=1 m=38
